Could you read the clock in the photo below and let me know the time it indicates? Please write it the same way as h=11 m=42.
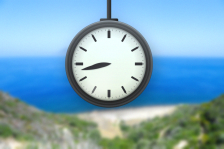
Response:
h=8 m=43
